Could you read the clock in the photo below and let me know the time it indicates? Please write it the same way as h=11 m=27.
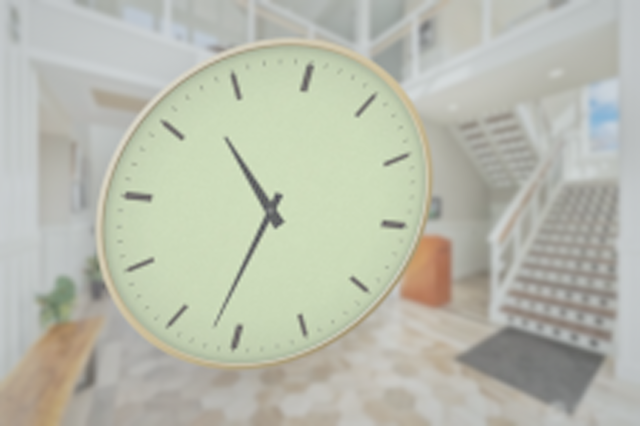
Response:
h=10 m=32
